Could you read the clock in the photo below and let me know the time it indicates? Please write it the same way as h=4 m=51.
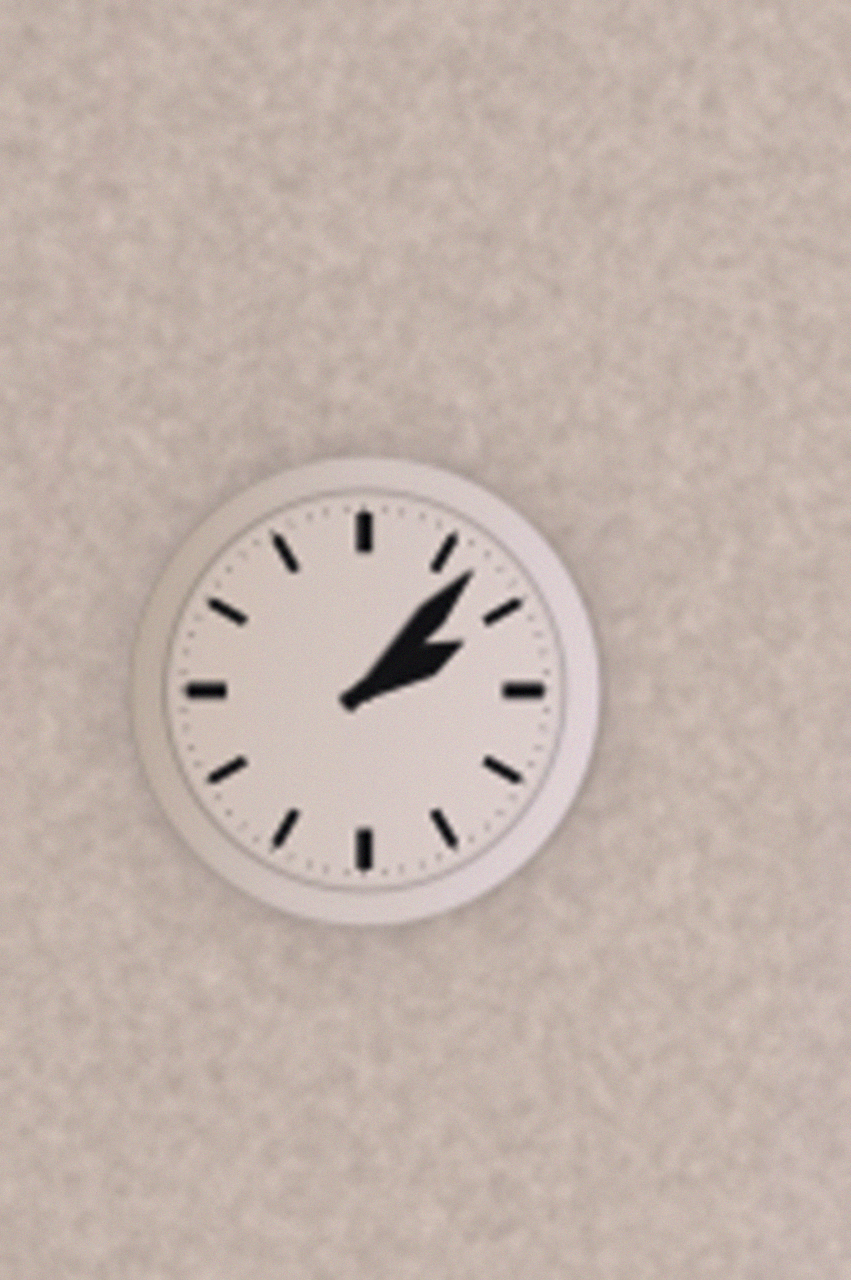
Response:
h=2 m=7
